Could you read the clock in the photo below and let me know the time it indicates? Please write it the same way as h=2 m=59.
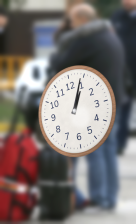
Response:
h=1 m=4
